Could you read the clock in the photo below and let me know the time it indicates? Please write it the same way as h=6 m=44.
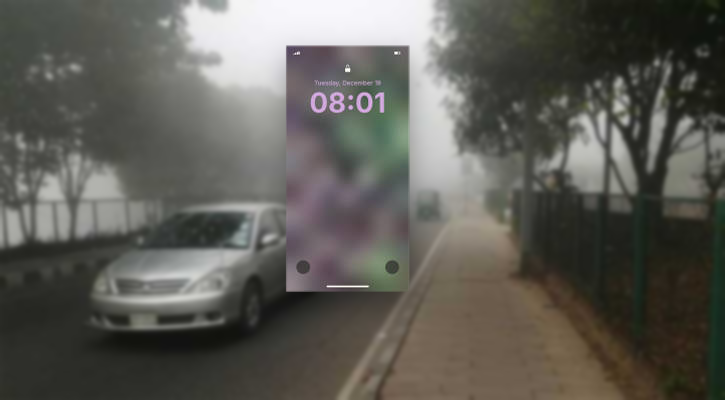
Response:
h=8 m=1
